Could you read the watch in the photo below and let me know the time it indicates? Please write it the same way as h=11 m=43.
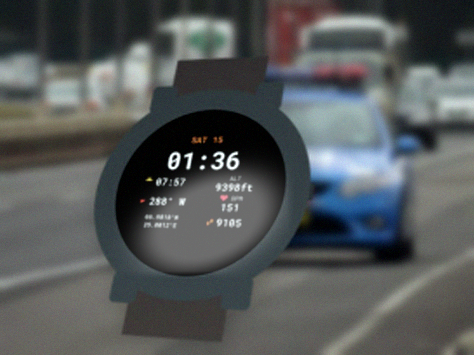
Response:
h=1 m=36
